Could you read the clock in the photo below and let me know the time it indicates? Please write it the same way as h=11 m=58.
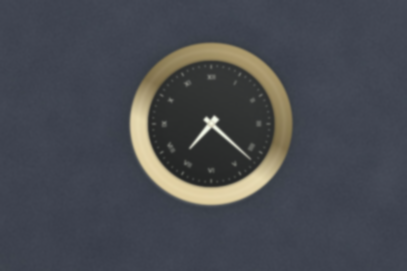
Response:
h=7 m=22
